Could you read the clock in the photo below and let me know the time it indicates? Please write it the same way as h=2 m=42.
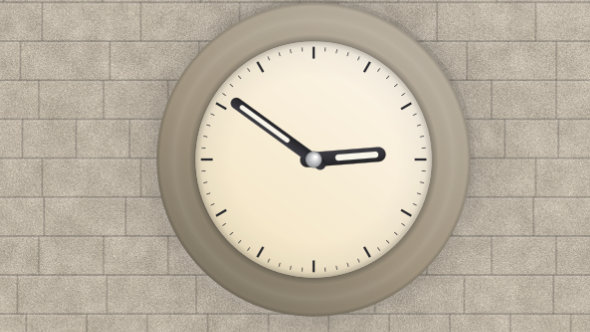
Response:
h=2 m=51
